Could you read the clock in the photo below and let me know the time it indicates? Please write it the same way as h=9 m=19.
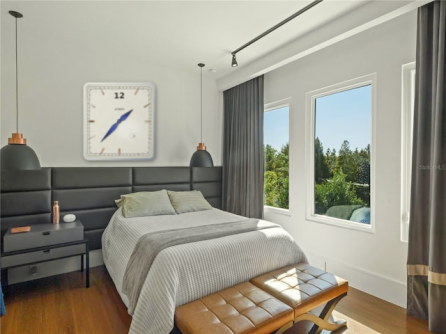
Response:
h=1 m=37
